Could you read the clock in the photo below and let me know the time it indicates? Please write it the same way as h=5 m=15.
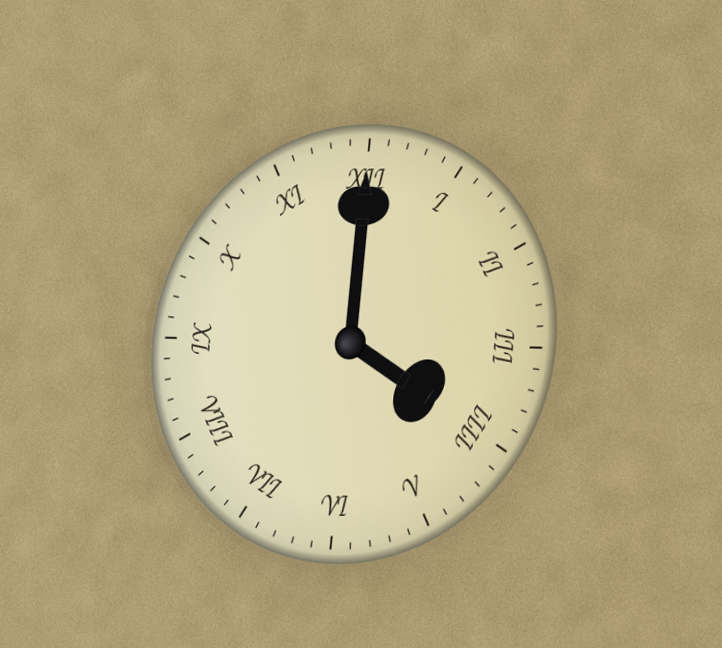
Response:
h=4 m=0
